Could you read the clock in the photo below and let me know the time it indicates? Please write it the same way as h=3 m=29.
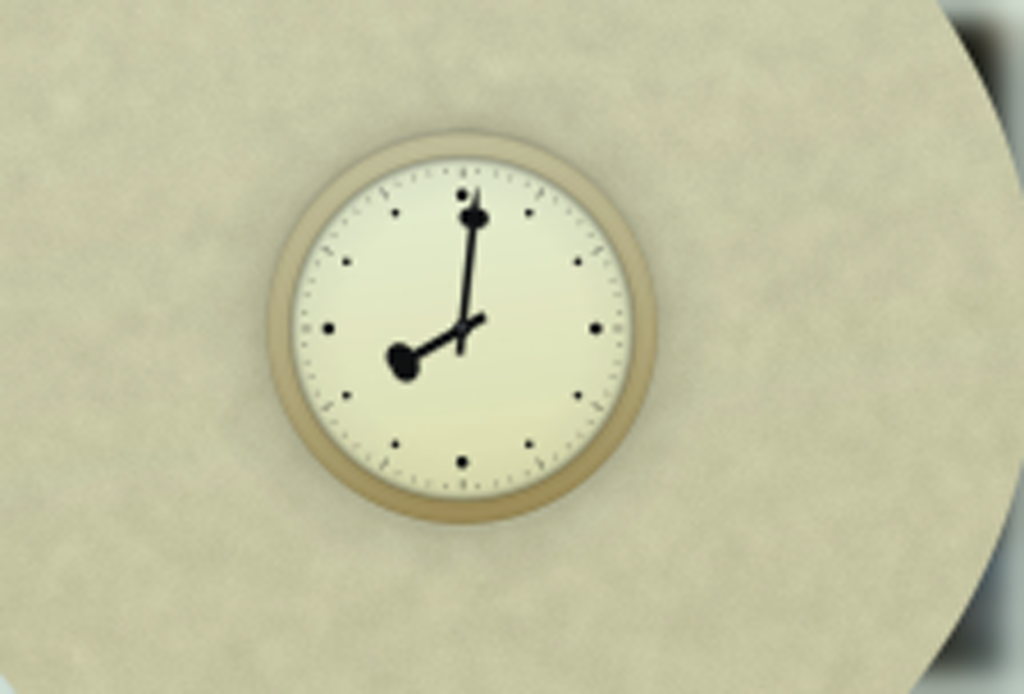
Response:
h=8 m=1
